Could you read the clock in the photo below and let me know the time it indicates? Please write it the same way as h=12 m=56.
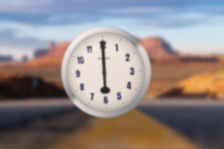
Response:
h=6 m=0
